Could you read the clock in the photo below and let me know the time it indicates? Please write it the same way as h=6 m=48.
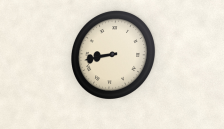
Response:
h=8 m=43
